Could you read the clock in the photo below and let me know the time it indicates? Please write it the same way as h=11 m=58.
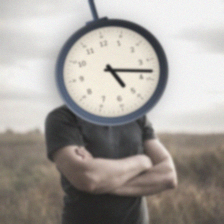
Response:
h=5 m=18
